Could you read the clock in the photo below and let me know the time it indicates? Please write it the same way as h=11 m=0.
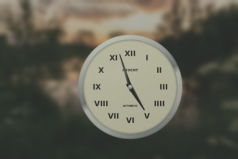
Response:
h=4 m=57
